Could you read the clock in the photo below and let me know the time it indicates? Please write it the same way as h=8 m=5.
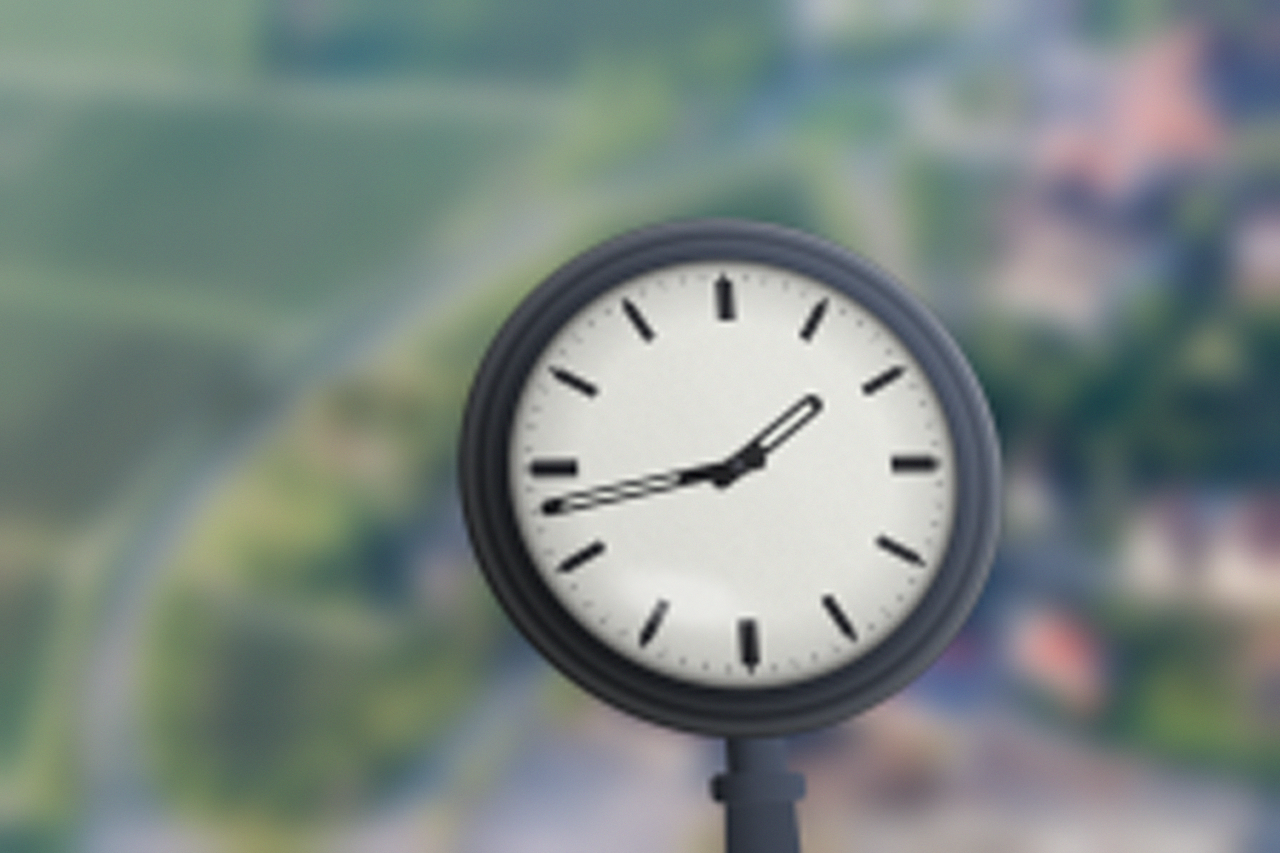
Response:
h=1 m=43
